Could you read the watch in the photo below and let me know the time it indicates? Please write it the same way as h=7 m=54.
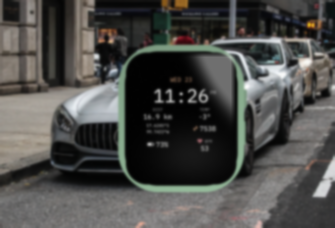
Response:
h=11 m=26
